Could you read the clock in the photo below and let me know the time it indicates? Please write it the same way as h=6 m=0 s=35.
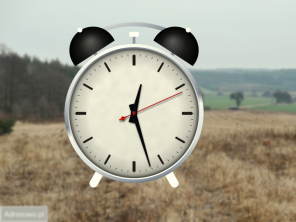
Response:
h=12 m=27 s=11
